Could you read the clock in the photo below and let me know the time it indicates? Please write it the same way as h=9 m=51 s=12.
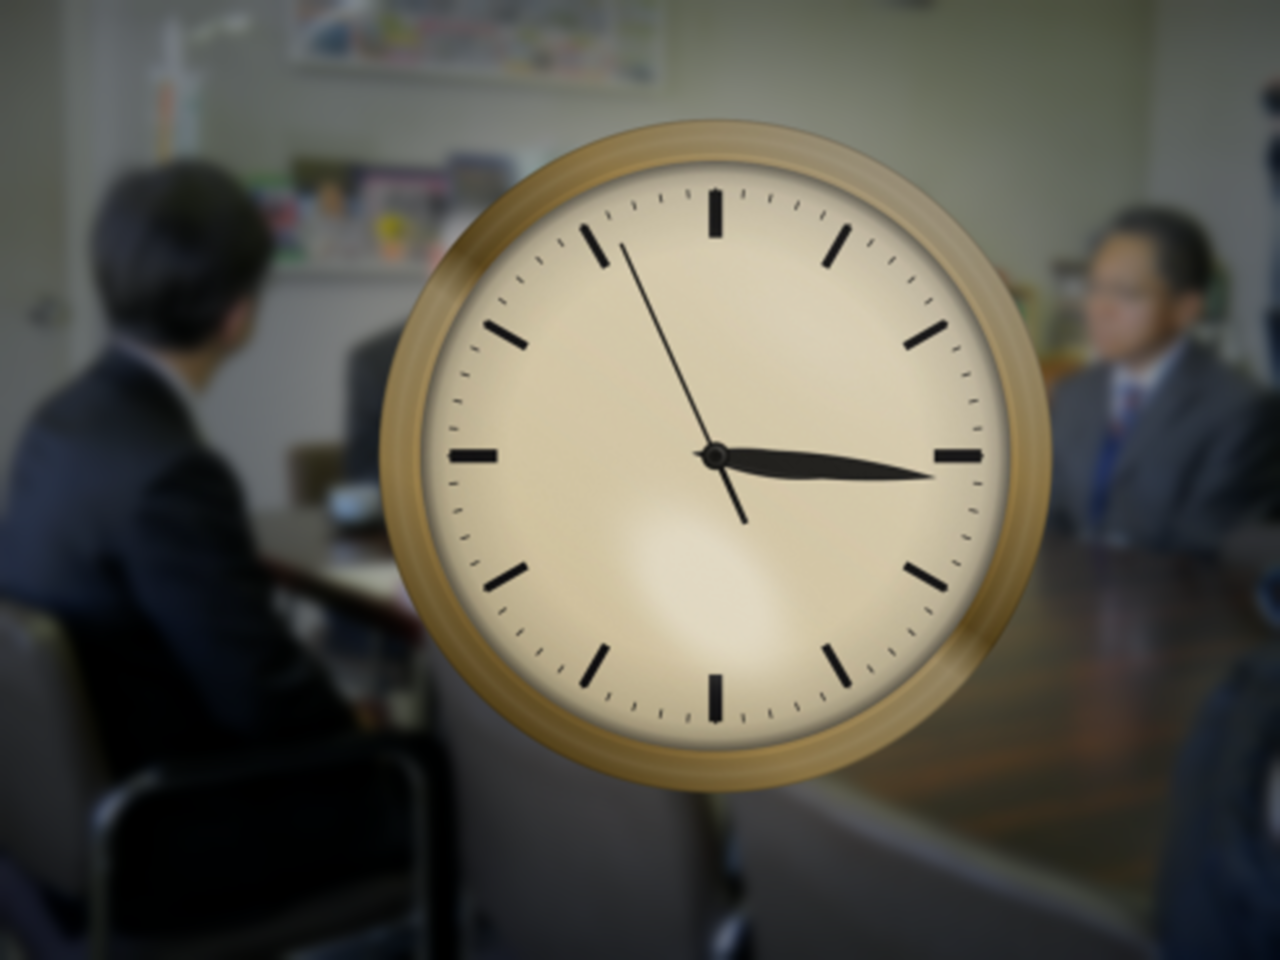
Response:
h=3 m=15 s=56
